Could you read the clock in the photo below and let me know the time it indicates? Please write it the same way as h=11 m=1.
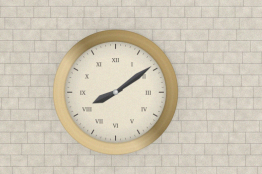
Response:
h=8 m=9
